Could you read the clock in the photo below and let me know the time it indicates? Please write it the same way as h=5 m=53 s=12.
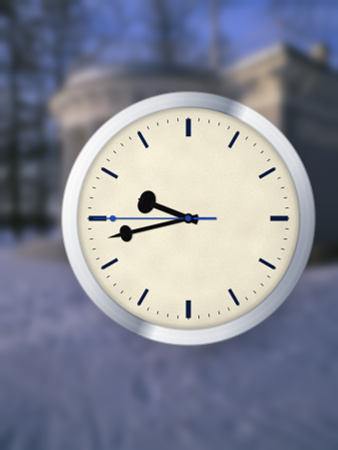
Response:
h=9 m=42 s=45
